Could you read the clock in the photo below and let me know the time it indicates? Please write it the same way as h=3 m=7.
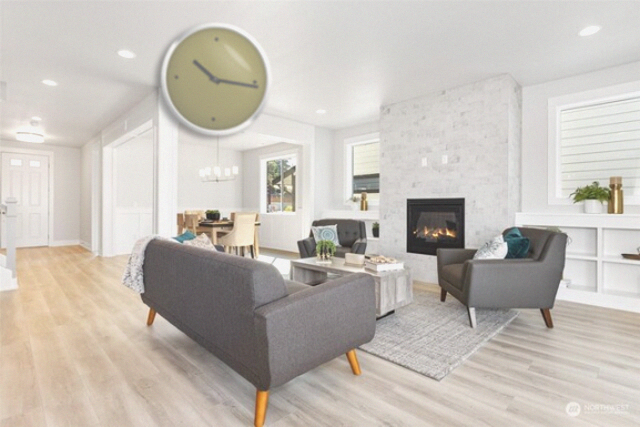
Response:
h=10 m=16
